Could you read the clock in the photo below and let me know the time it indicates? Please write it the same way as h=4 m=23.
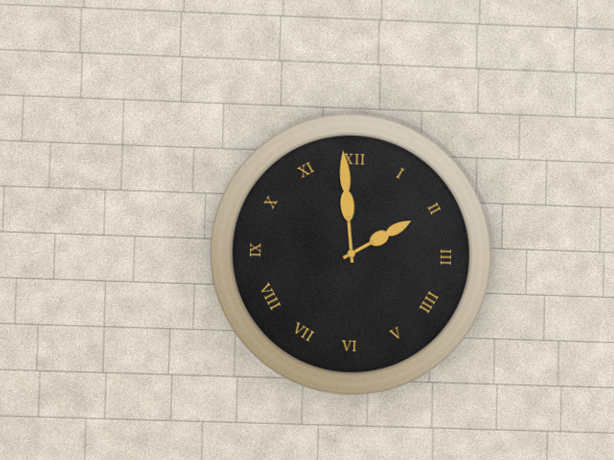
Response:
h=1 m=59
